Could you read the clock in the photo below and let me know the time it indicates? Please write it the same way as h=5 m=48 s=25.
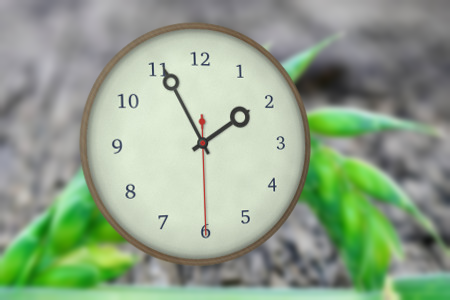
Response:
h=1 m=55 s=30
